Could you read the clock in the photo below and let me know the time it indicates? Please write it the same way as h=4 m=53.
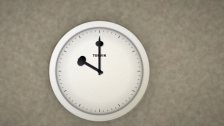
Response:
h=10 m=0
